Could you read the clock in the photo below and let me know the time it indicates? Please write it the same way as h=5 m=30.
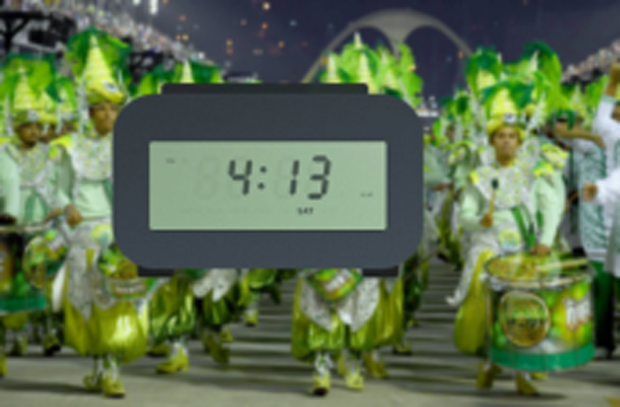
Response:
h=4 m=13
